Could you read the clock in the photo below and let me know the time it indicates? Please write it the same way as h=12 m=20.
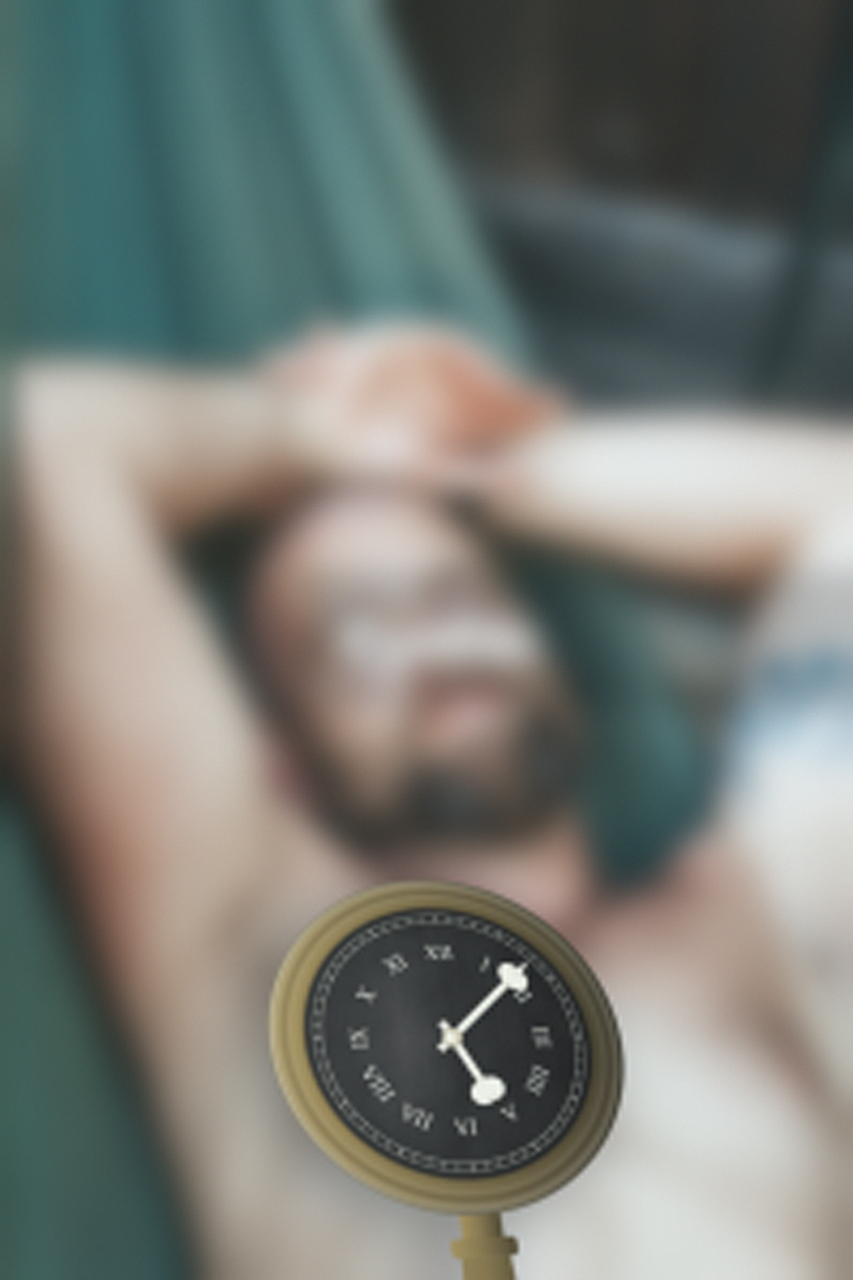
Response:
h=5 m=8
